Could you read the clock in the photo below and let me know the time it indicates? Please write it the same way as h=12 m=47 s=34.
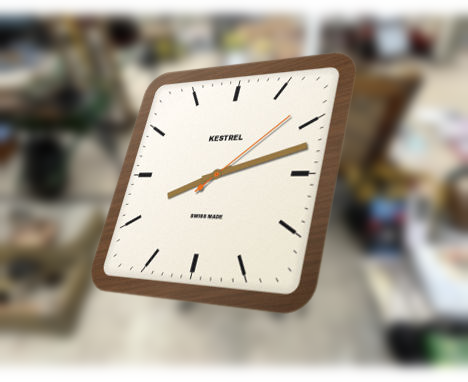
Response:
h=8 m=12 s=8
